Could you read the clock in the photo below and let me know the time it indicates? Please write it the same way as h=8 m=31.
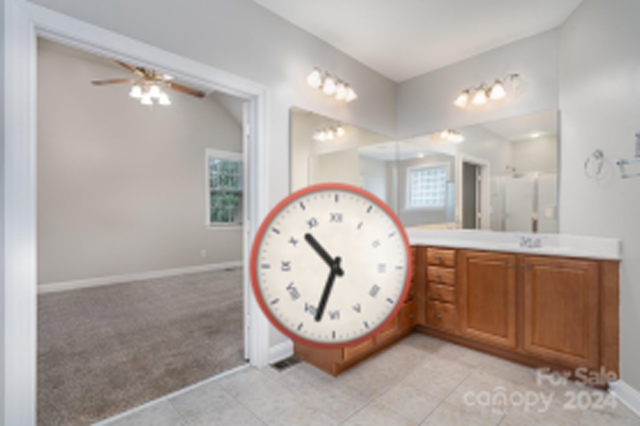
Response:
h=10 m=33
